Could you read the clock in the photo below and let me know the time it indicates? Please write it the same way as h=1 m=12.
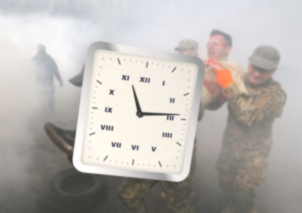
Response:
h=11 m=14
